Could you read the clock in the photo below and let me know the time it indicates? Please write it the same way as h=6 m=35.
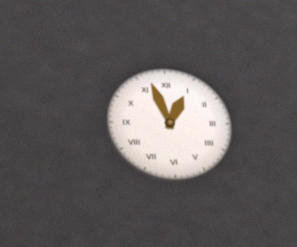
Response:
h=12 m=57
